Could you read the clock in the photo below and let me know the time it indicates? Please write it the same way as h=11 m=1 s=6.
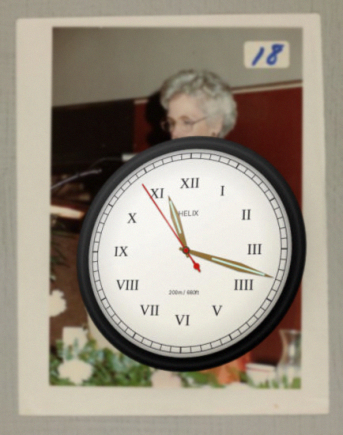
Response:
h=11 m=17 s=54
